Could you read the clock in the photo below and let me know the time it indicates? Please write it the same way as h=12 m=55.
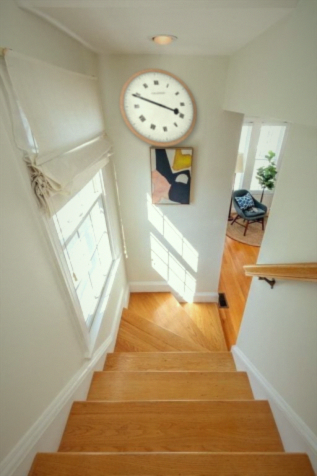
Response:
h=3 m=49
